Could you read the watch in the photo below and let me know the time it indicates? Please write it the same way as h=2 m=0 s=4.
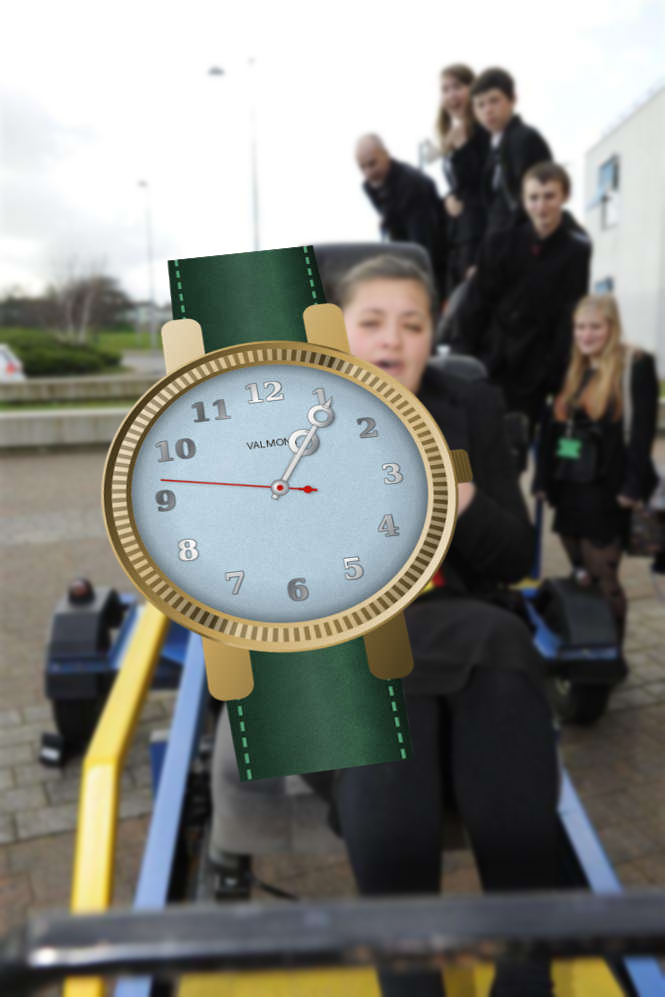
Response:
h=1 m=5 s=47
